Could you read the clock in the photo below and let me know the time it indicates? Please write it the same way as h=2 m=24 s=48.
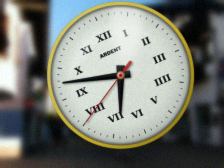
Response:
h=6 m=47 s=40
